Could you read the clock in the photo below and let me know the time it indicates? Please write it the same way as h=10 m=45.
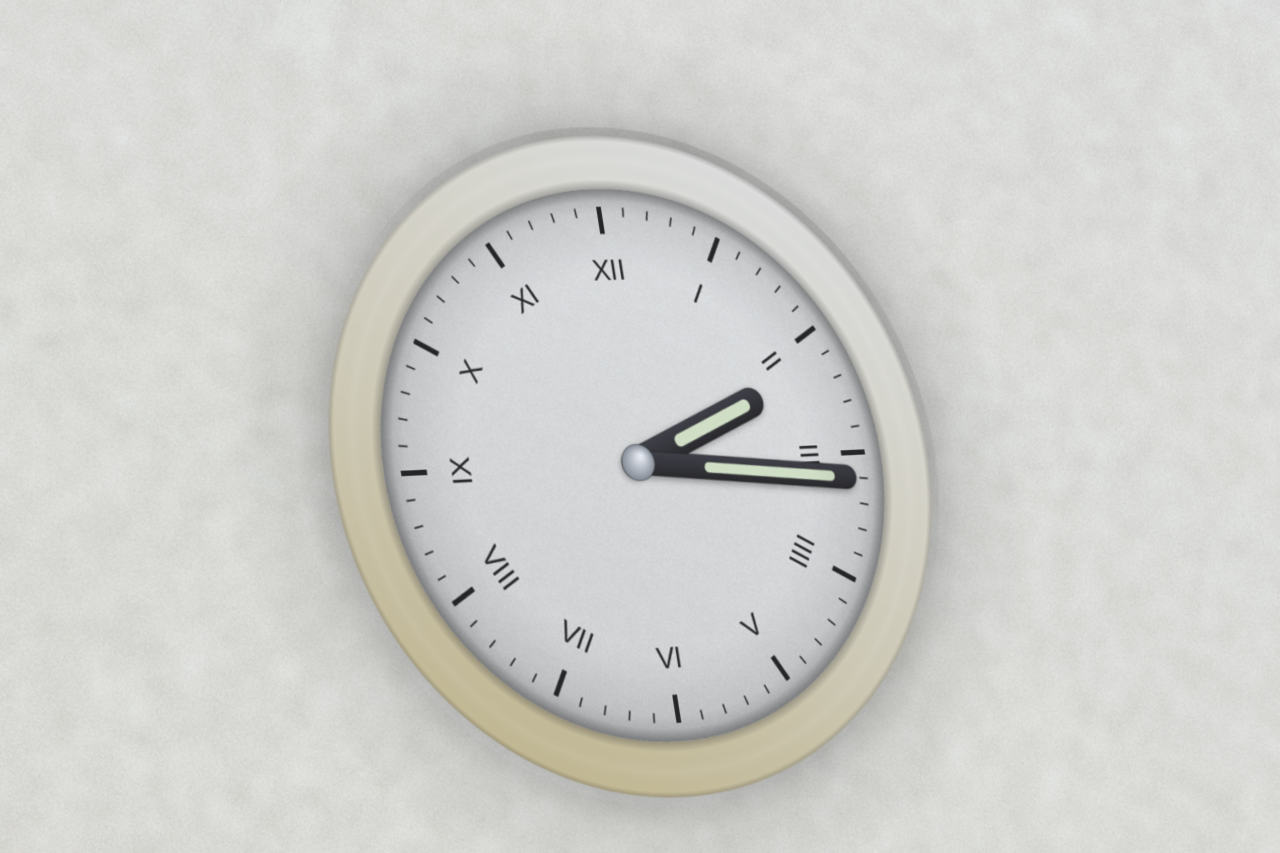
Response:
h=2 m=16
